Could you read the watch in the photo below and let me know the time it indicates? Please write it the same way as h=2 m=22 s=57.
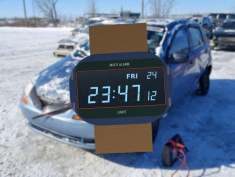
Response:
h=23 m=47 s=12
